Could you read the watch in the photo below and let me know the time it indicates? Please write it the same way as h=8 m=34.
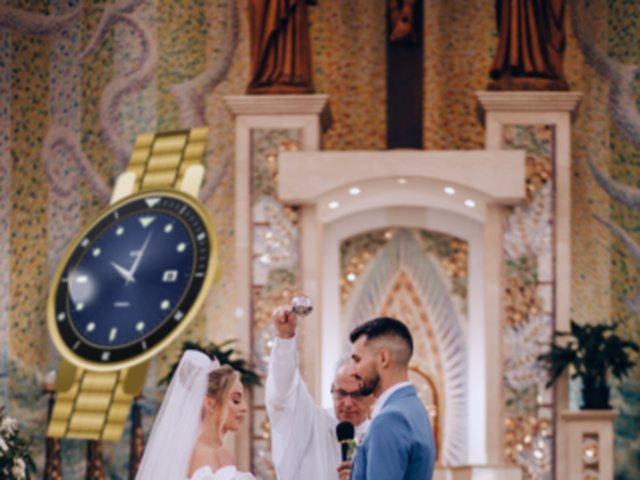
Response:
h=10 m=2
